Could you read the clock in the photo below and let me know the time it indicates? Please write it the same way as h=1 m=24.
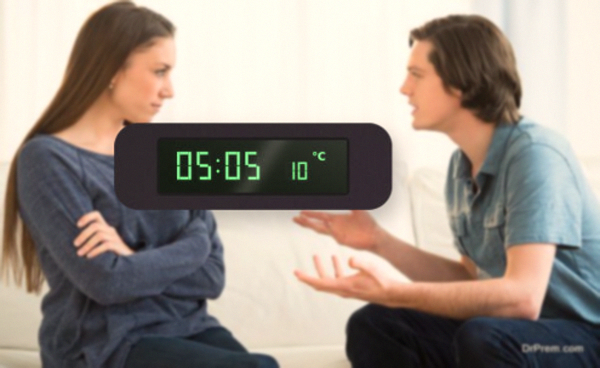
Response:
h=5 m=5
